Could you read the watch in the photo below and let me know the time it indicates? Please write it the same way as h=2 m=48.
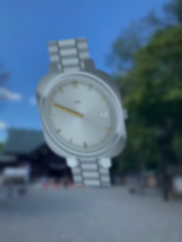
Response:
h=9 m=49
